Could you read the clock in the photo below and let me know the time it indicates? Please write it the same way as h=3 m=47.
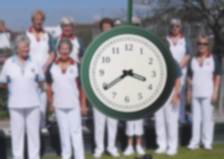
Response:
h=3 m=39
